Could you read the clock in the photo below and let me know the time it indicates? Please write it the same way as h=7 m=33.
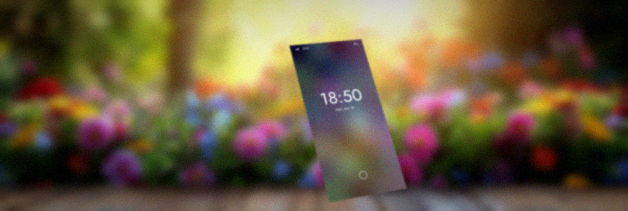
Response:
h=18 m=50
